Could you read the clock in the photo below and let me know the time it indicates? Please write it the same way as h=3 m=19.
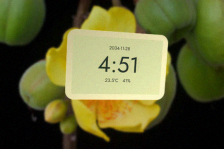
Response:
h=4 m=51
